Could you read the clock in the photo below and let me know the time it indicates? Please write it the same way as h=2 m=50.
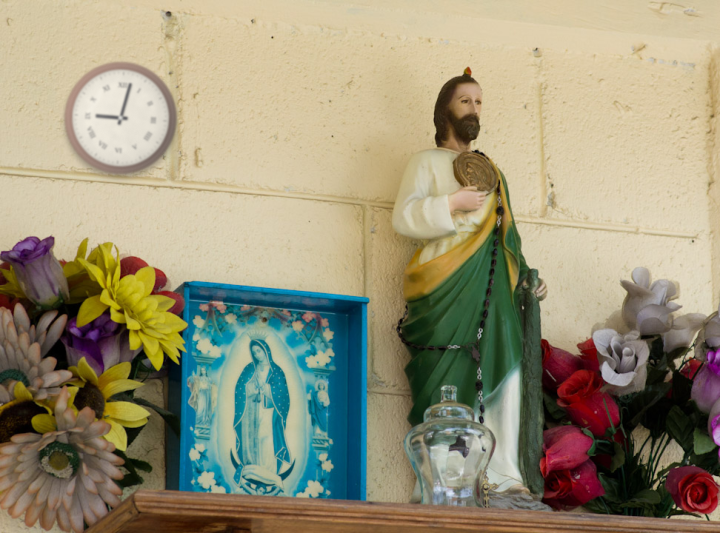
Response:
h=9 m=2
